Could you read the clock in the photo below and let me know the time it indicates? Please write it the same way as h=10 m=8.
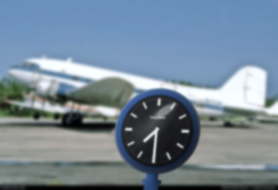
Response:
h=7 m=30
